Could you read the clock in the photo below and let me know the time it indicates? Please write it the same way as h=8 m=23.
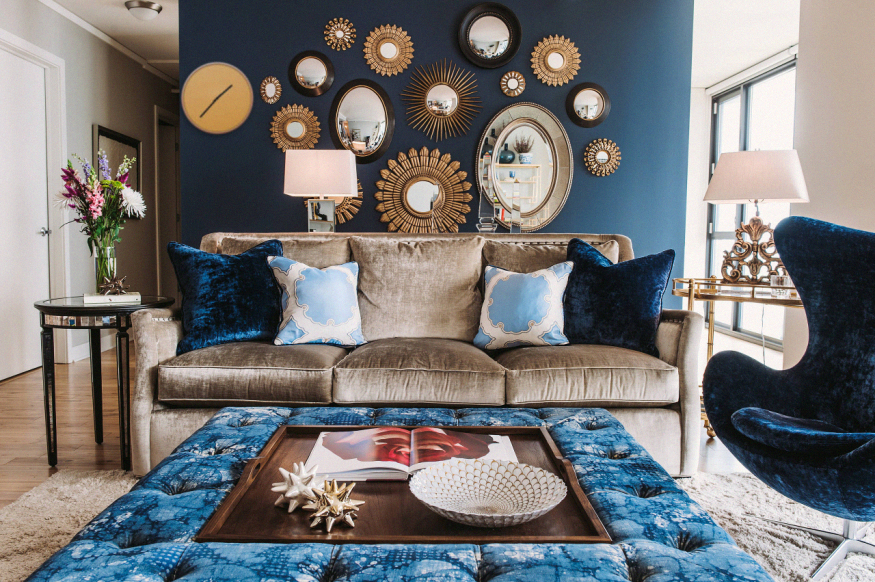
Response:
h=1 m=37
